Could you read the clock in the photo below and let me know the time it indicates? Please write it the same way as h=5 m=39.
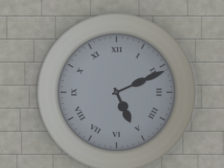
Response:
h=5 m=11
